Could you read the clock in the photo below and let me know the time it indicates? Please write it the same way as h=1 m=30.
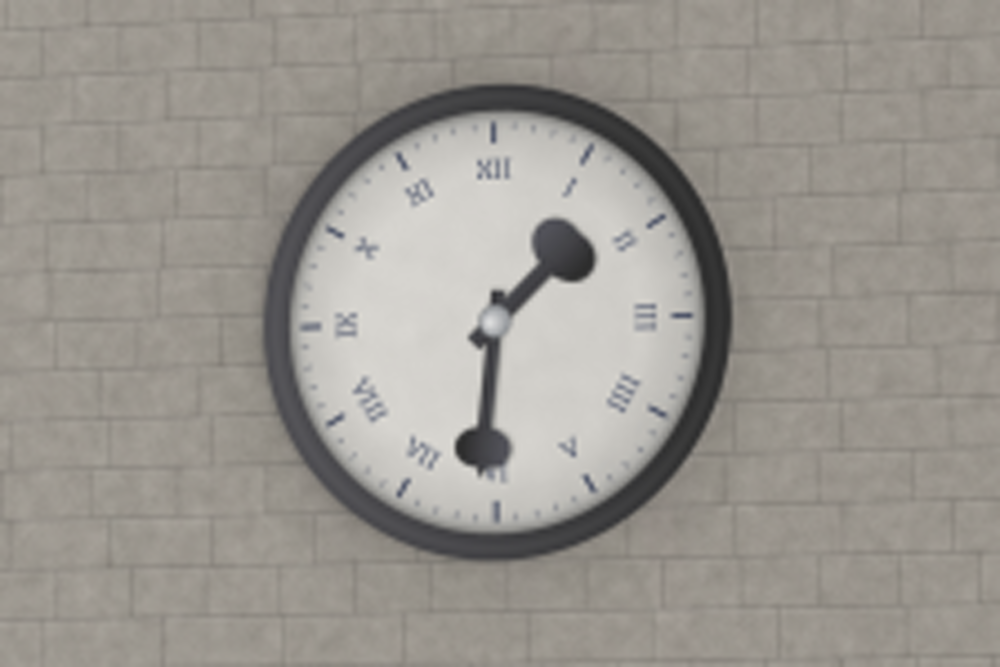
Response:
h=1 m=31
